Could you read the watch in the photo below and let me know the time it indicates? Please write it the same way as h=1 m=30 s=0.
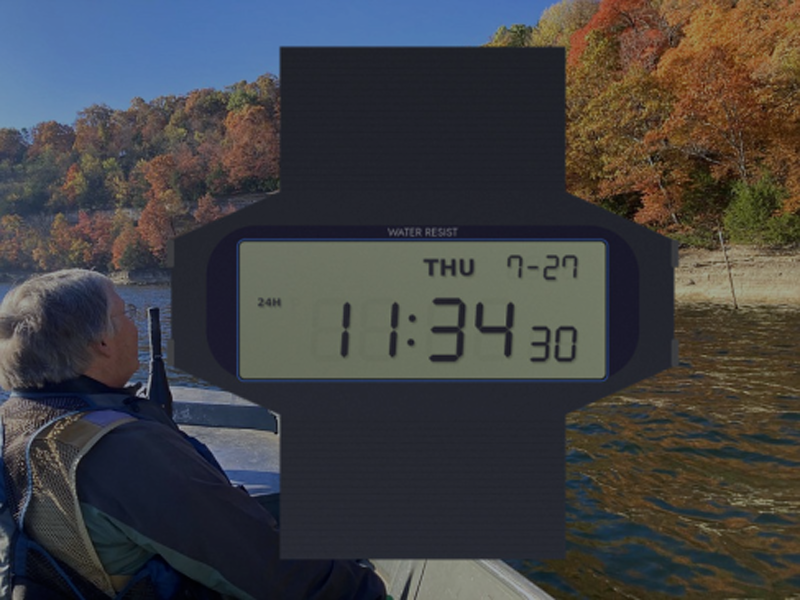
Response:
h=11 m=34 s=30
